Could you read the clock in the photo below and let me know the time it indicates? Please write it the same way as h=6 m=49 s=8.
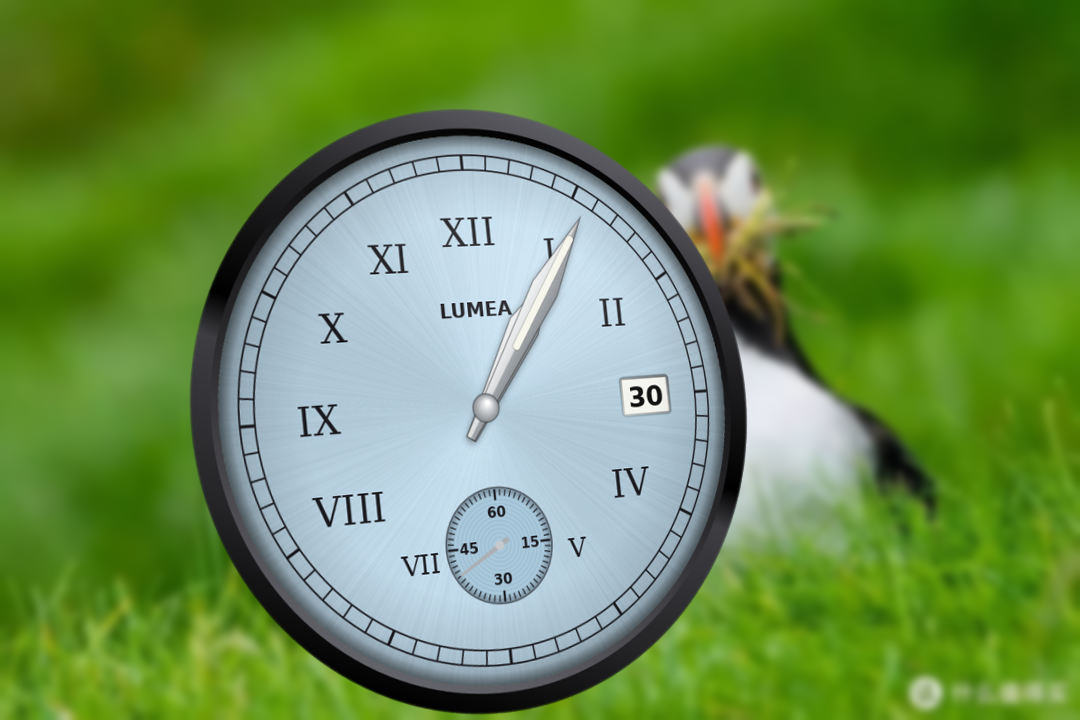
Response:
h=1 m=5 s=40
